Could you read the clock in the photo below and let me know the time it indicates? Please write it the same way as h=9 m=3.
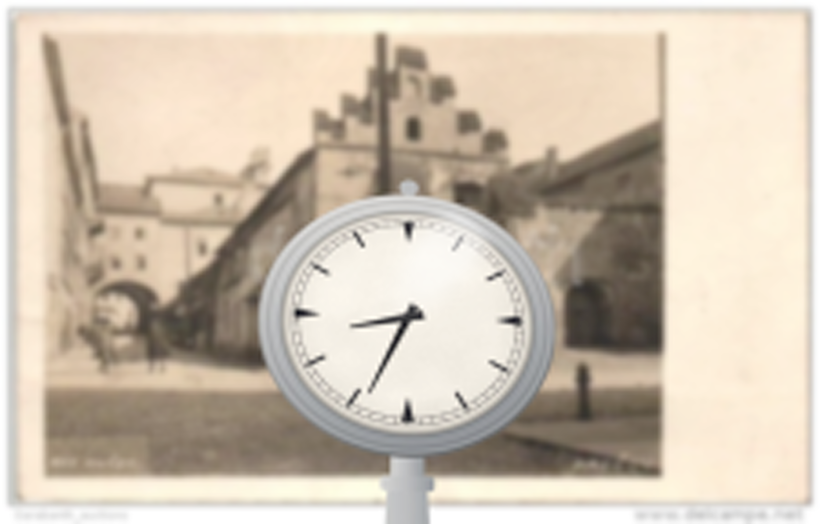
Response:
h=8 m=34
